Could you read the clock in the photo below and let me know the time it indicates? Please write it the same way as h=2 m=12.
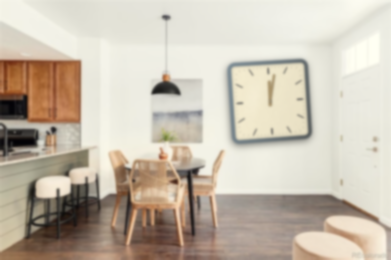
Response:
h=12 m=2
